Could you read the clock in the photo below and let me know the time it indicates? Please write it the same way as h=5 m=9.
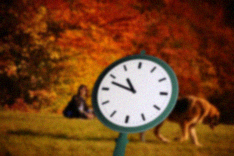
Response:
h=10 m=48
